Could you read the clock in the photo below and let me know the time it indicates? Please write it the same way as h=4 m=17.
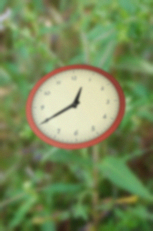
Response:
h=12 m=40
